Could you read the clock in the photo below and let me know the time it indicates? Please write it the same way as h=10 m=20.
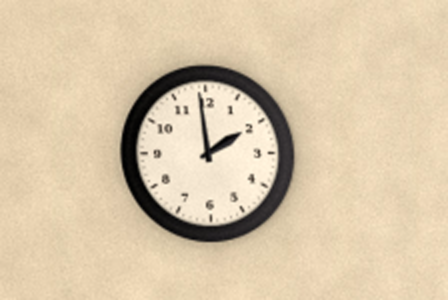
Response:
h=1 m=59
